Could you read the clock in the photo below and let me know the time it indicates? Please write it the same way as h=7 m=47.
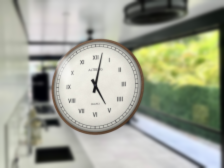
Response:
h=5 m=2
